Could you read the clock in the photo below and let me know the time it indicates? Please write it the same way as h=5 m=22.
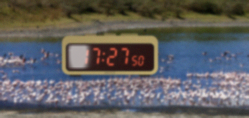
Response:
h=17 m=27
